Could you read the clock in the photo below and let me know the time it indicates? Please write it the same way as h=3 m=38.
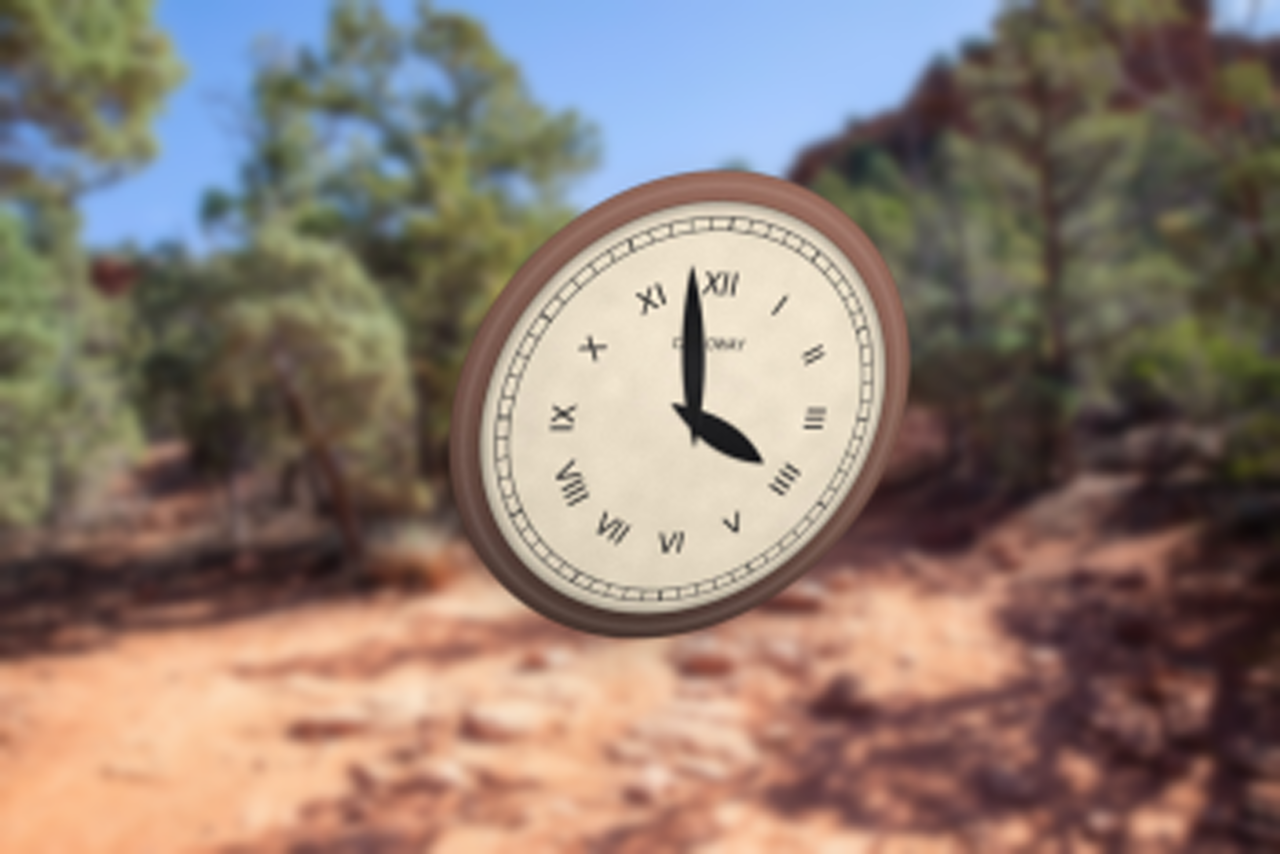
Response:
h=3 m=58
